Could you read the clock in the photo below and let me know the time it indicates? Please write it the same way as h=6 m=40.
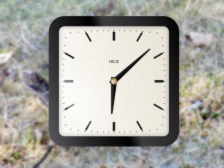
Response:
h=6 m=8
